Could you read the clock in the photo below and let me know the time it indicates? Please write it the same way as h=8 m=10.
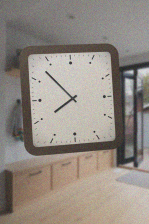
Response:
h=7 m=53
